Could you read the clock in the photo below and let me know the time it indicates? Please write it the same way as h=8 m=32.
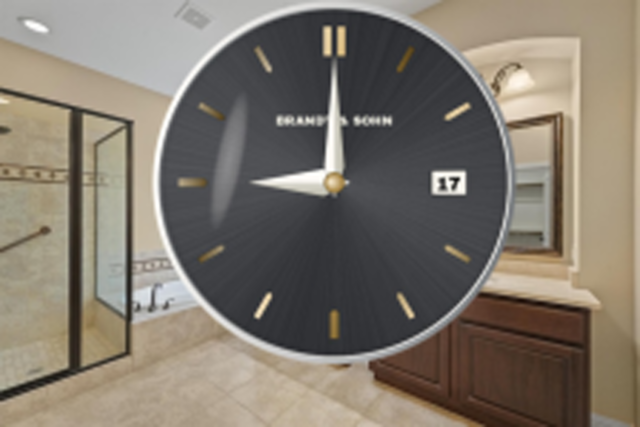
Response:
h=9 m=0
